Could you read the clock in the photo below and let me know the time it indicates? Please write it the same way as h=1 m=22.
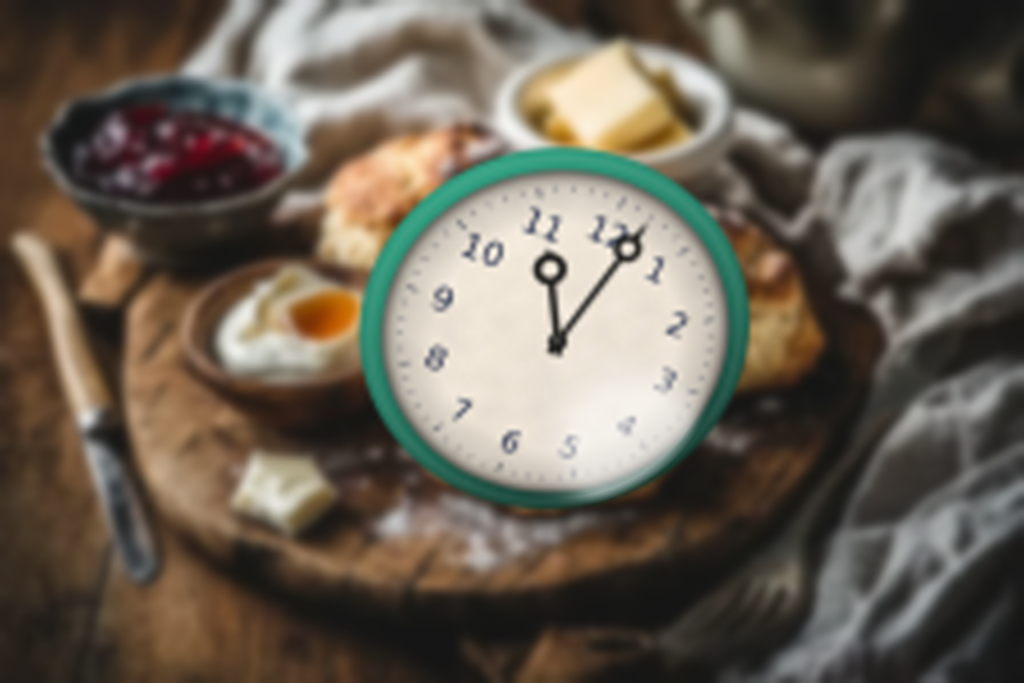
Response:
h=11 m=2
